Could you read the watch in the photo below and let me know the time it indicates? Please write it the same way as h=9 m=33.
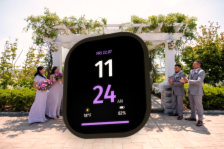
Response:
h=11 m=24
